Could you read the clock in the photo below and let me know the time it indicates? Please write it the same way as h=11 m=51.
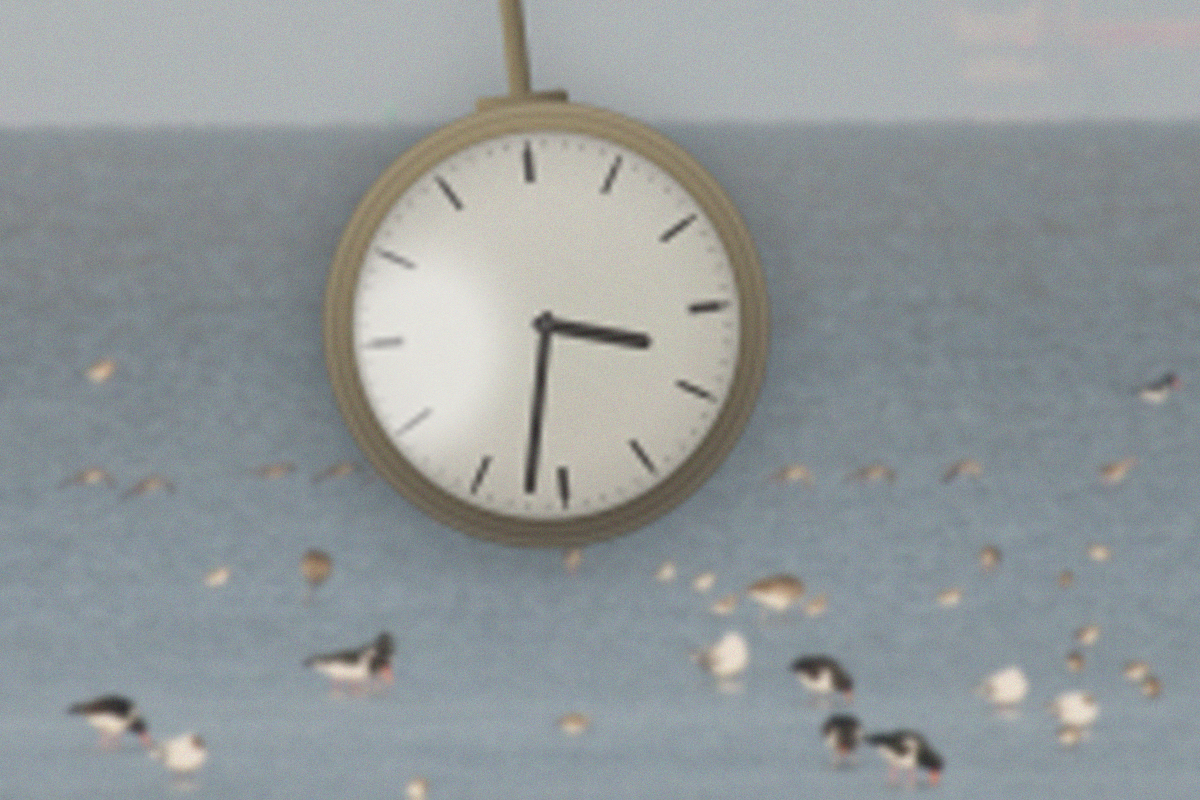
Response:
h=3 m=32
